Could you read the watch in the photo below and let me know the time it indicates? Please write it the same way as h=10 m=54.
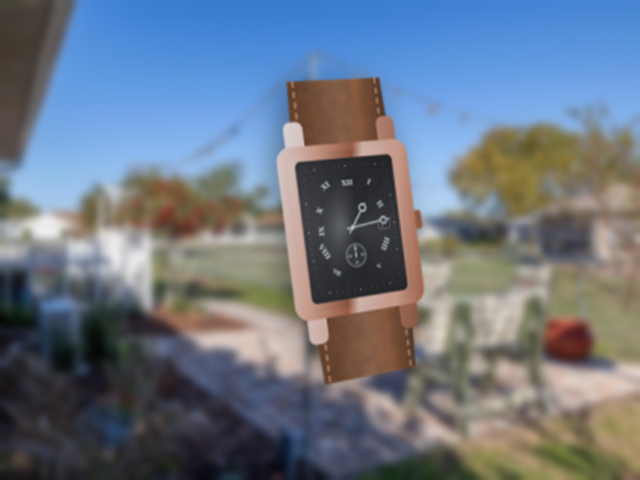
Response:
h=1 m=14
